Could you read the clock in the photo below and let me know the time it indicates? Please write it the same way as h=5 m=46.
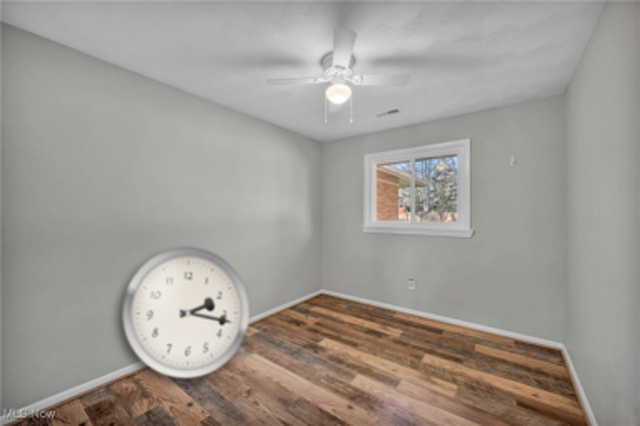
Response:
h=2 m=17
